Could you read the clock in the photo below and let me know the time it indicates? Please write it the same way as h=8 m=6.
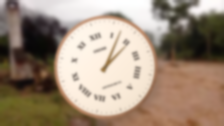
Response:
h=2 m=7
